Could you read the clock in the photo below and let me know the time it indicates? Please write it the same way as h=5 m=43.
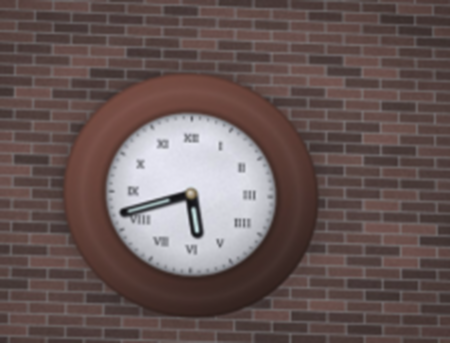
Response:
h=5 m=42
